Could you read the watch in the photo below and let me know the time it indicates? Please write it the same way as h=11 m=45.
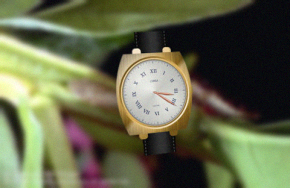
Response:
h=3 m=21
